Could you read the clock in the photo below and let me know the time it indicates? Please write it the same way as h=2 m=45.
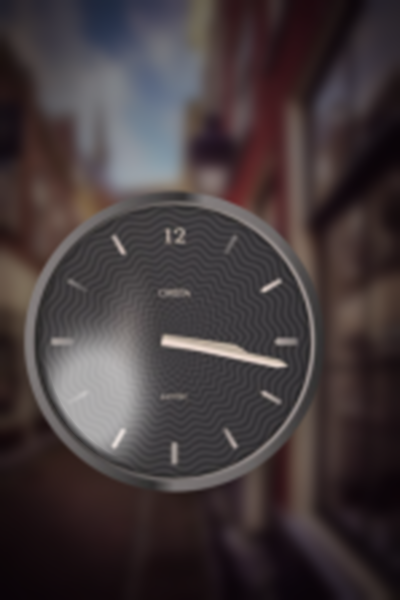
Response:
h=3 m=17
